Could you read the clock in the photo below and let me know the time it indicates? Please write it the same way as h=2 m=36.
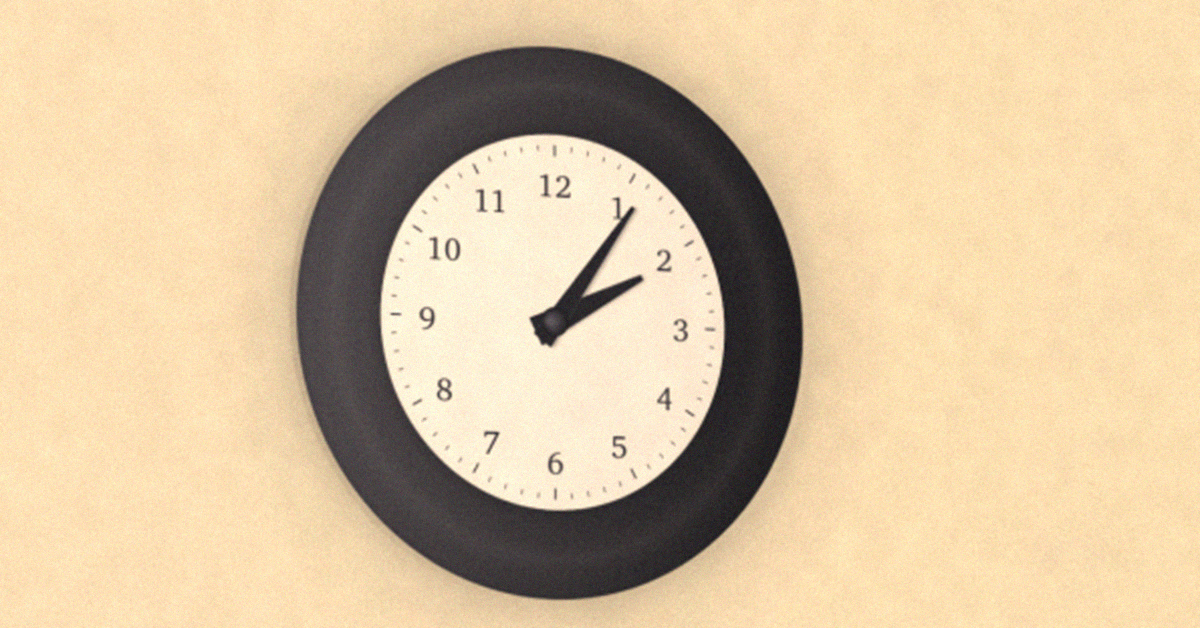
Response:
h=2 m=6
